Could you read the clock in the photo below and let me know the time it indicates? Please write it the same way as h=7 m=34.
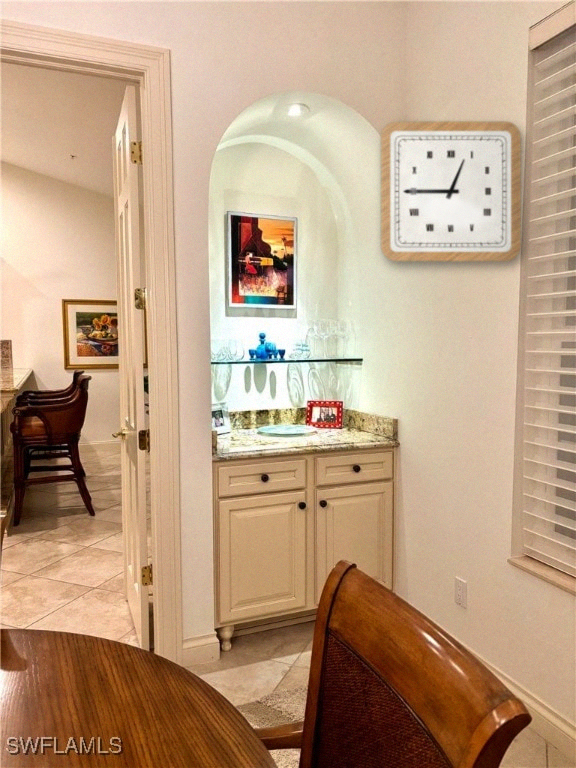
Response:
h=12 m=45
